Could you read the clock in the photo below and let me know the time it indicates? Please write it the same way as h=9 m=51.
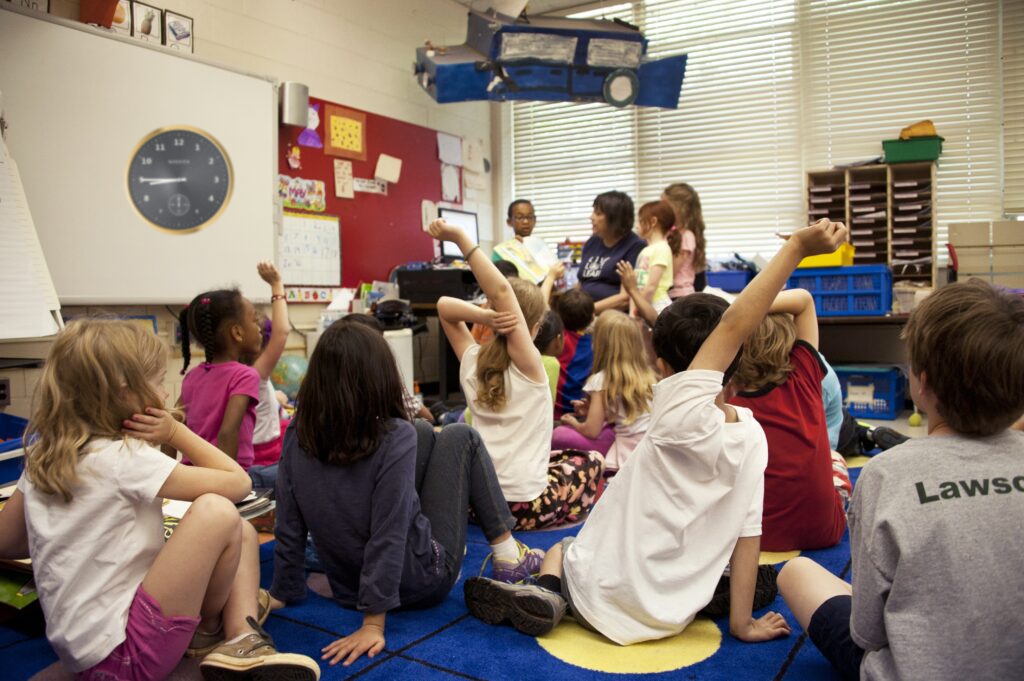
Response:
h=8 m=45
